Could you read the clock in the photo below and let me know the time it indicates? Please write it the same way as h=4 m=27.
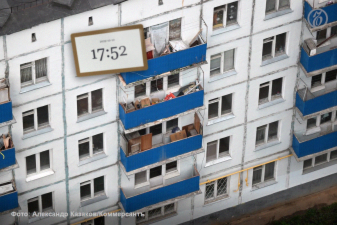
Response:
h=17 m=52
